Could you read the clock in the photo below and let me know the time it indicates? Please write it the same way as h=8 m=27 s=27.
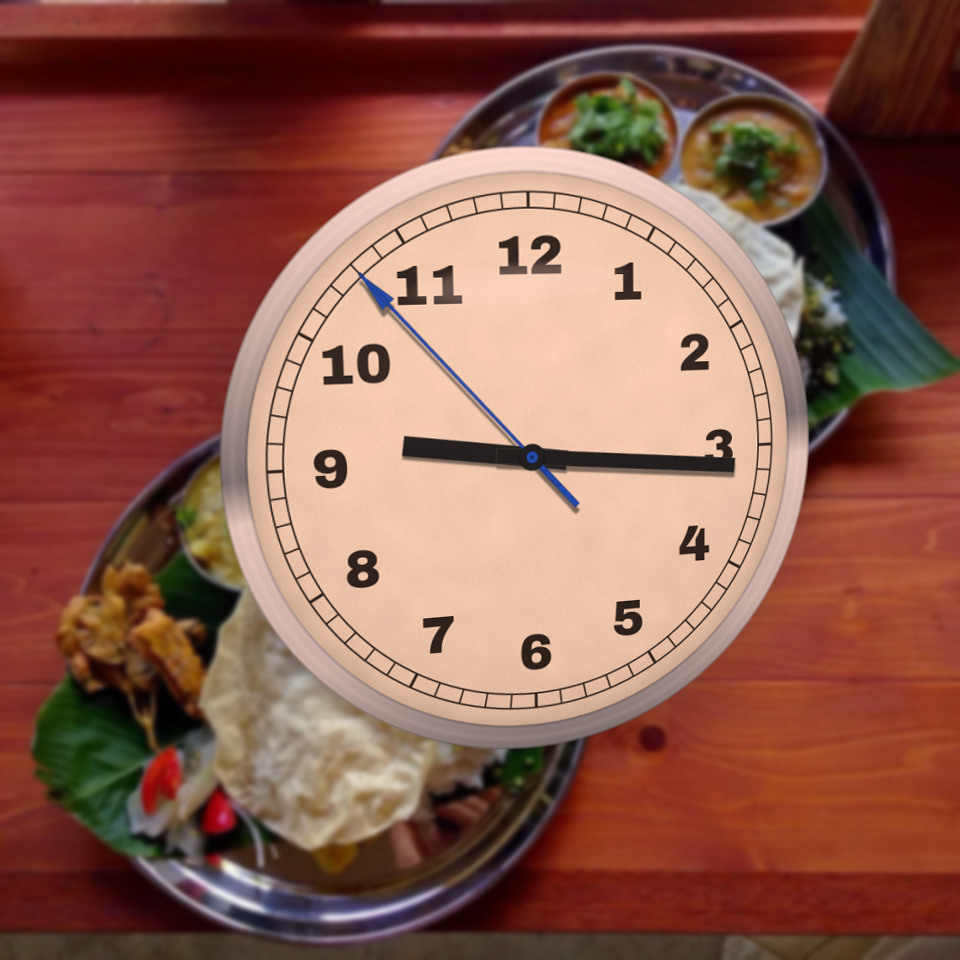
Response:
h=9 m=15 s=53
